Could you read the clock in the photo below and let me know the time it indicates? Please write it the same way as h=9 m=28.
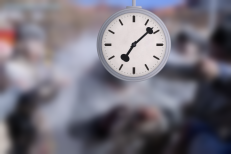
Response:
h=7 m=8
